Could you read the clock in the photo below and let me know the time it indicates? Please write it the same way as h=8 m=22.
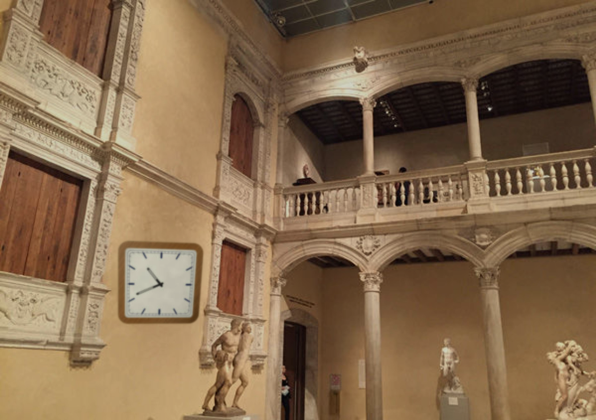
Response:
h=10 m=41
